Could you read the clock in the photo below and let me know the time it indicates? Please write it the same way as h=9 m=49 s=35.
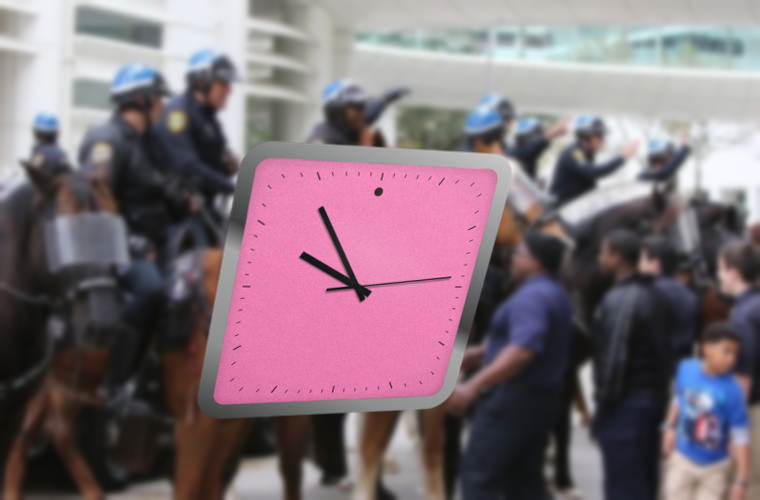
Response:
h=9 m=54 s=14
